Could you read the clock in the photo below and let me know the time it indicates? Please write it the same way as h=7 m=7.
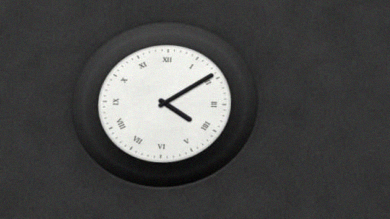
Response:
h=4 m=9
